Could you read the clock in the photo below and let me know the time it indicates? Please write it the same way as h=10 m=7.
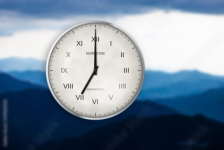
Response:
h=7 m=0
